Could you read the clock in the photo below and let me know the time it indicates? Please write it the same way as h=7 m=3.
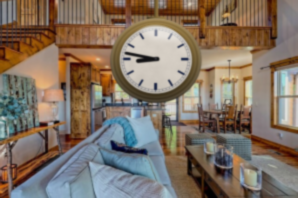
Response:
h=8 m=47
